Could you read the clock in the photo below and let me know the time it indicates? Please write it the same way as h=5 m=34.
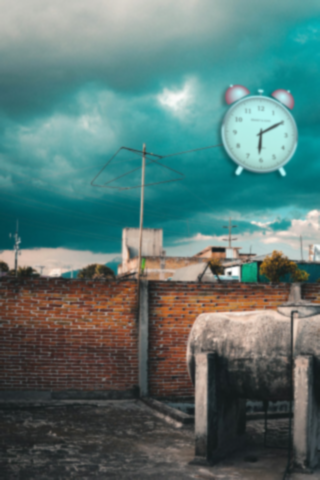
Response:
h=6 m=10
